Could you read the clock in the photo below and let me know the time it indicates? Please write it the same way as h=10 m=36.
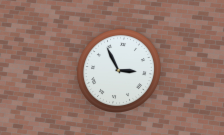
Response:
h=2 m=54
